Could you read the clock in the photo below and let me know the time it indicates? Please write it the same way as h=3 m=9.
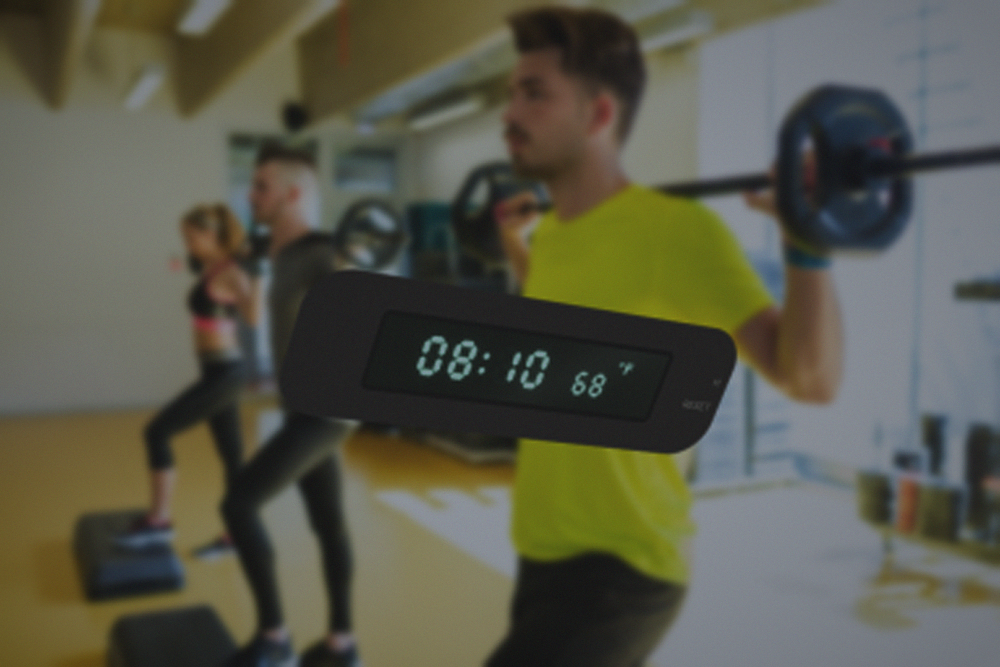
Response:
h=8 m=10
